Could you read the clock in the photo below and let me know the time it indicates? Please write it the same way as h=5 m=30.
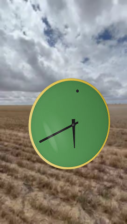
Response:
h=5 m=40
